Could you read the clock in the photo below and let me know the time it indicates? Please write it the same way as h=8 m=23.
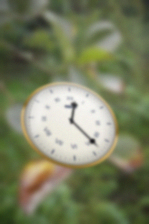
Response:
h=12 m=23
